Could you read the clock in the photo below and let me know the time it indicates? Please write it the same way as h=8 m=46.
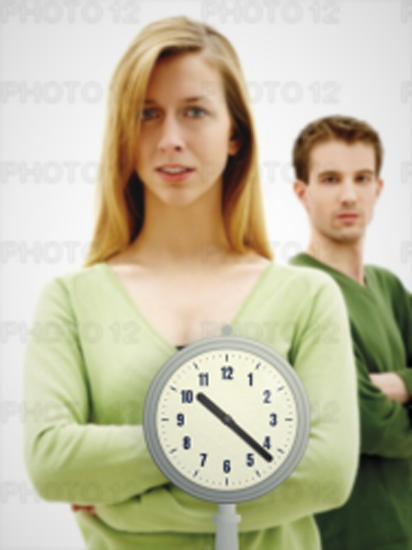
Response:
h=10 m=22
